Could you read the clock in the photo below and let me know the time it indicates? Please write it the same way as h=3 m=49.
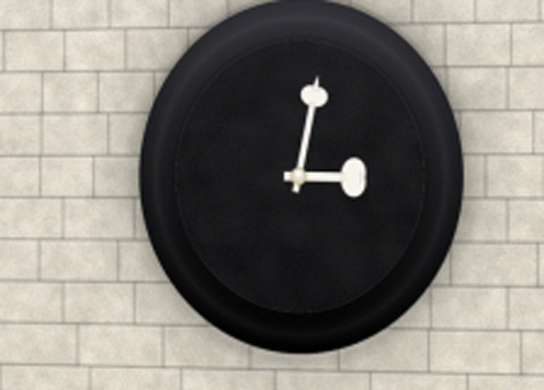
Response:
h=3 m=2
